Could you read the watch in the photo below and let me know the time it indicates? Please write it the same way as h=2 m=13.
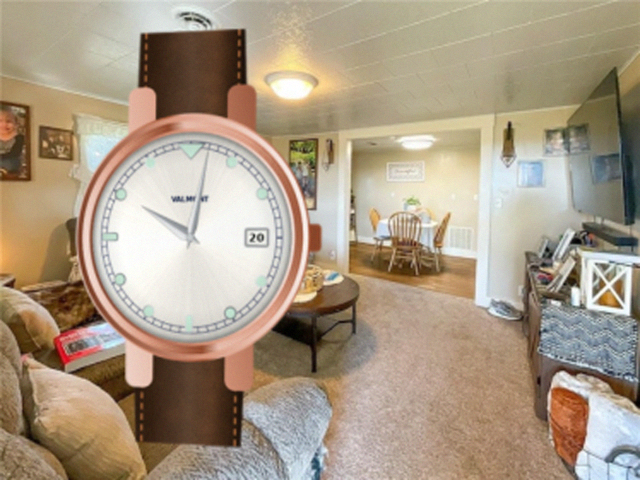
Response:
h=10 m=2
